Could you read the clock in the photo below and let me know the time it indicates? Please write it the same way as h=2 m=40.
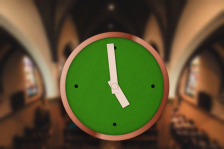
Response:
h=4 m=59
